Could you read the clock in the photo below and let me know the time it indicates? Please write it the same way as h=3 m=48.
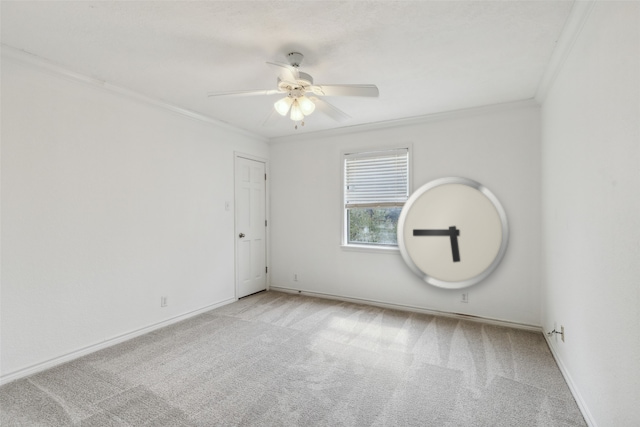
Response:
h=5 m=45
